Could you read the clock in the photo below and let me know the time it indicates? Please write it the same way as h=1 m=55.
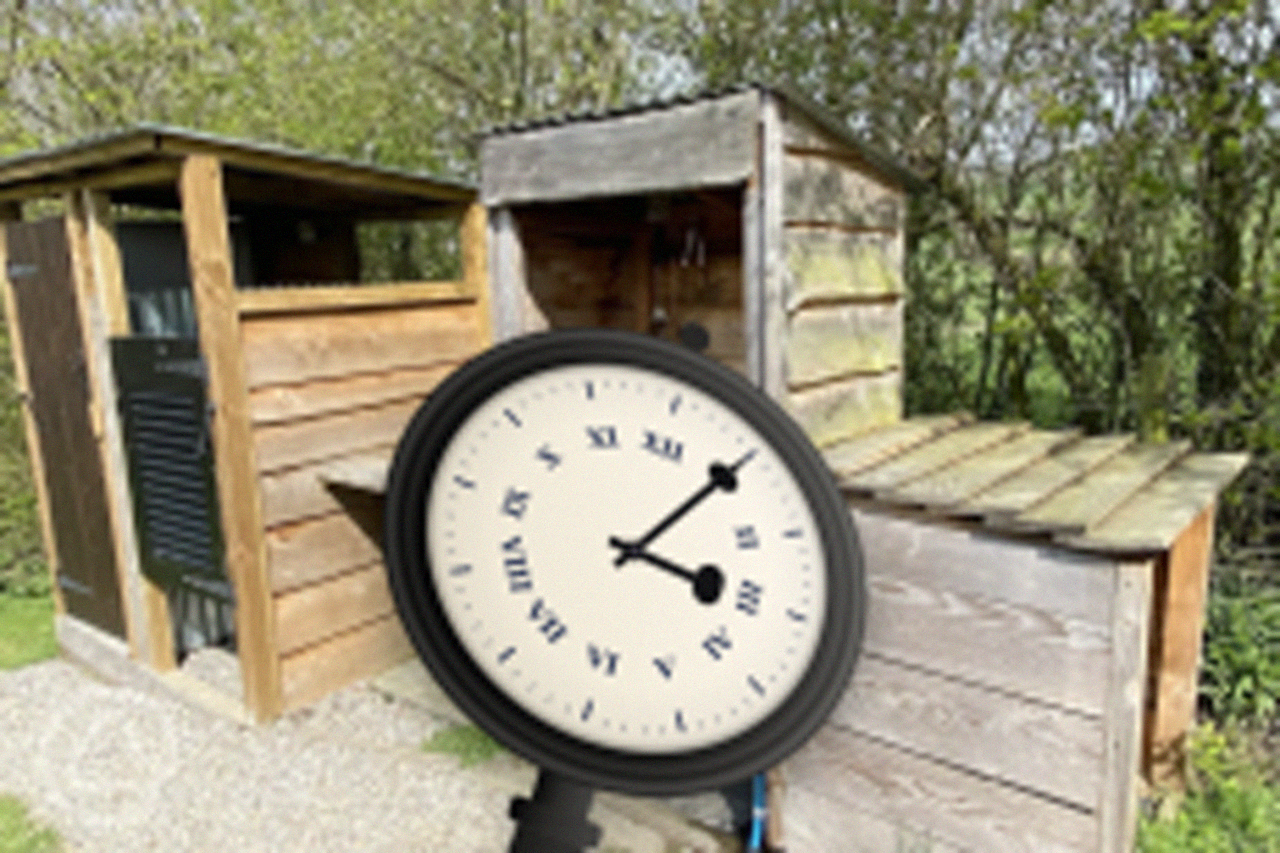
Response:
h=3 m=5
